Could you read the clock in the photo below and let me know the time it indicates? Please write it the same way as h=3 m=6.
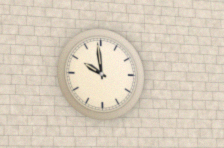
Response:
h=9 m=59
